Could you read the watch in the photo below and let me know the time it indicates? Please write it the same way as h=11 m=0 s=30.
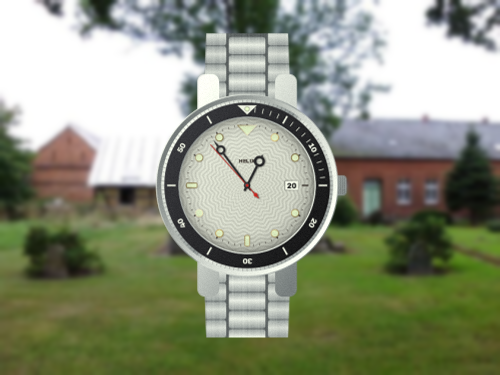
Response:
h=12 m=53 s=53
